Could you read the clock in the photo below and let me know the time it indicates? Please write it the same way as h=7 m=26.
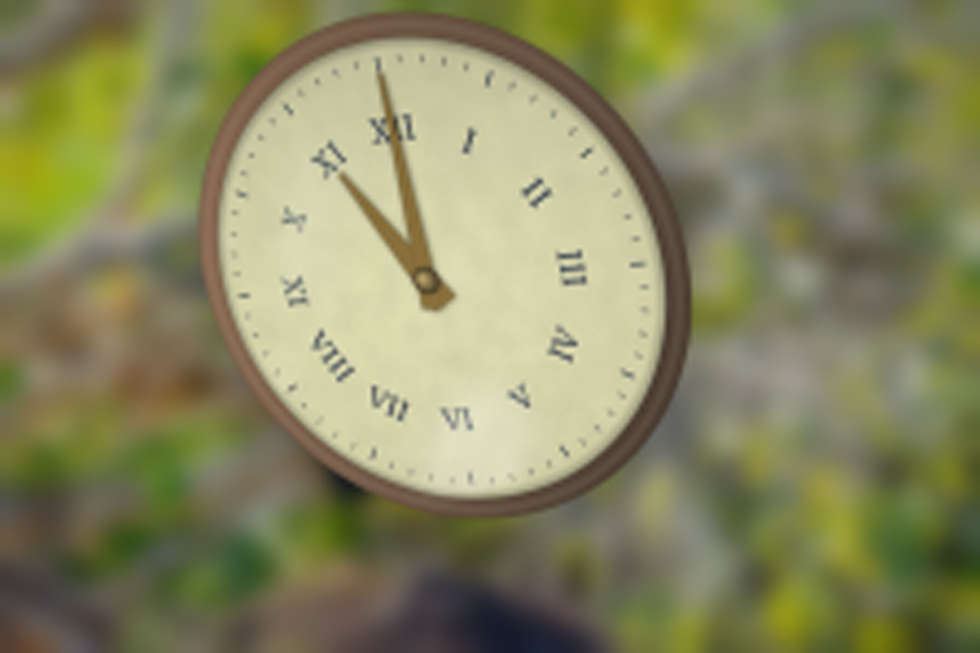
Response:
h=11 m=0
